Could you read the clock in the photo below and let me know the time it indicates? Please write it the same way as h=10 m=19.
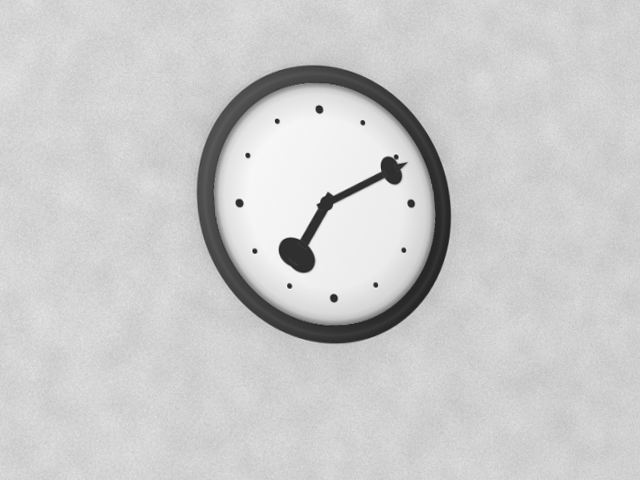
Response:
h=7 m=11
